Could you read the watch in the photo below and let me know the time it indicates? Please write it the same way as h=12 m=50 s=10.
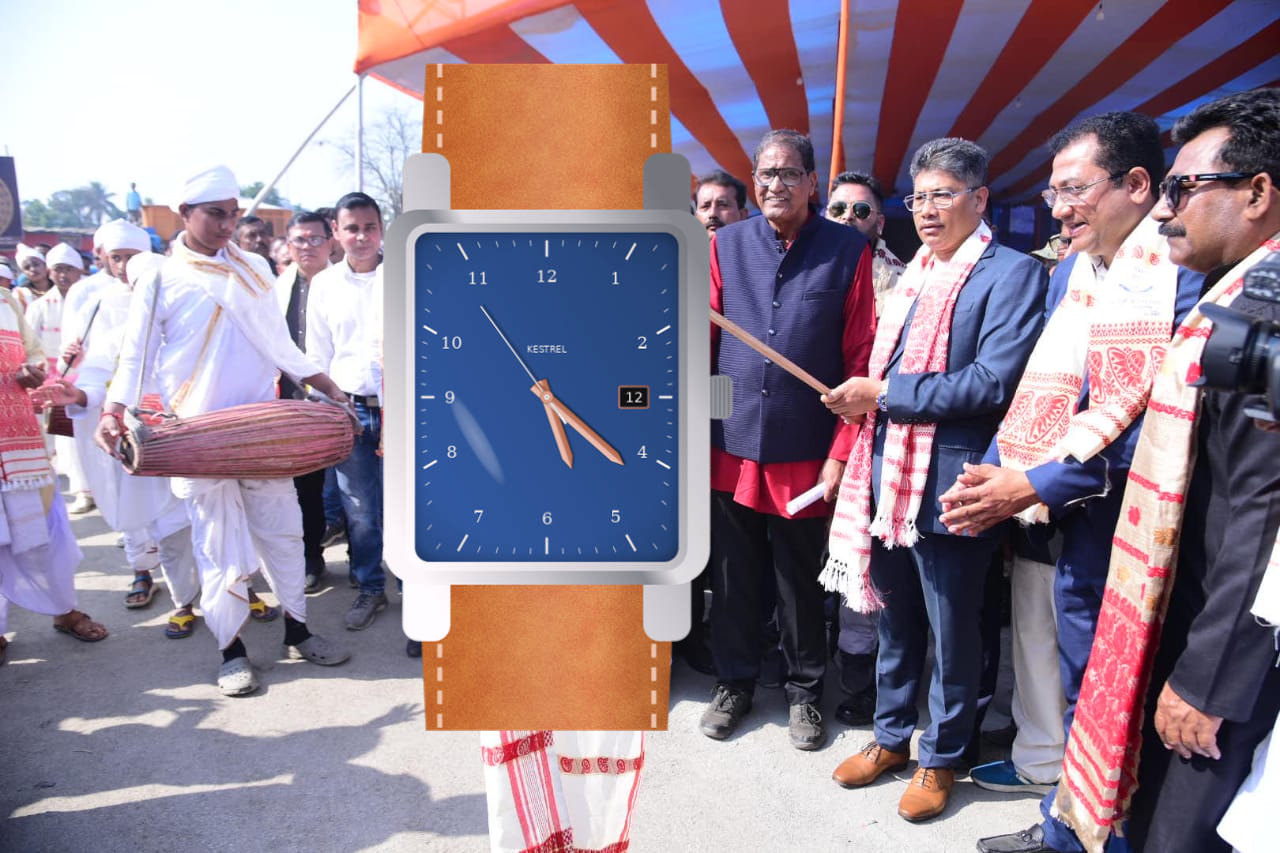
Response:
h=5 m=21 s=54
